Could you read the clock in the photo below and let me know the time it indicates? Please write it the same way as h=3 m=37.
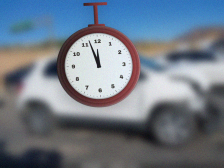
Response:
h=11 m=57
